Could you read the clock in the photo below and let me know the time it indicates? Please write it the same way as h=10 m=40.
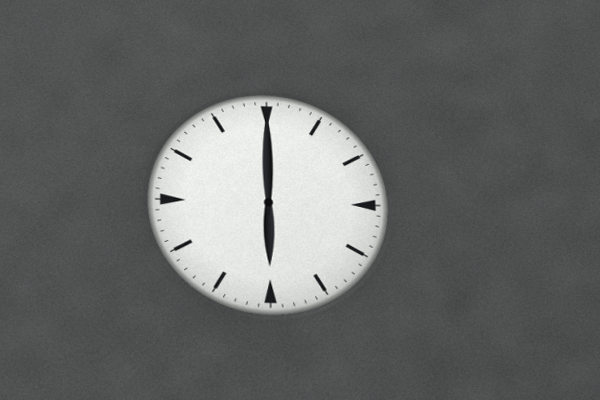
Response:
h=6 m=0
